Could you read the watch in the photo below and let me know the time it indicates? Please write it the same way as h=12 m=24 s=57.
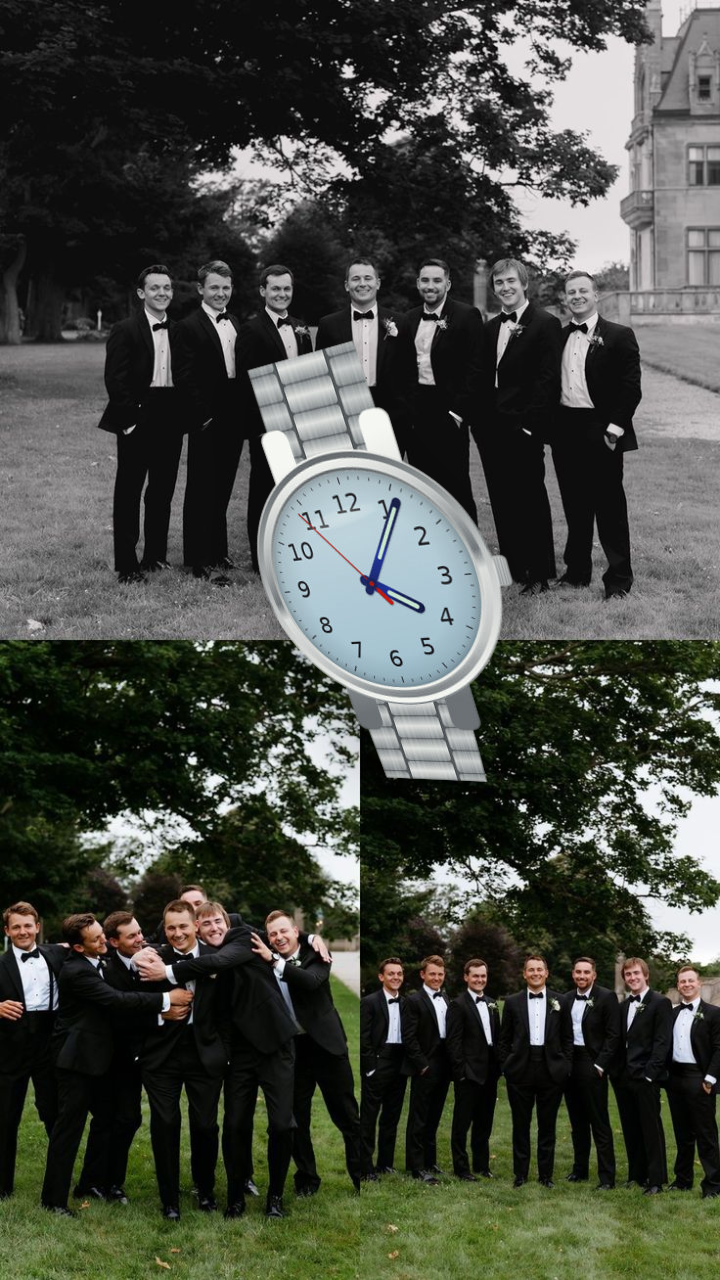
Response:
h=4 m=5 s=54
